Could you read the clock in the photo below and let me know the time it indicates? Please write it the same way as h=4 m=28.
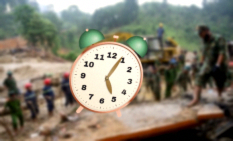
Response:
h=5 m=4
